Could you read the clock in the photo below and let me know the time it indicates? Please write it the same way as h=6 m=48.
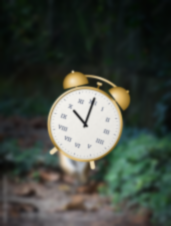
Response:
h=10 m=0
